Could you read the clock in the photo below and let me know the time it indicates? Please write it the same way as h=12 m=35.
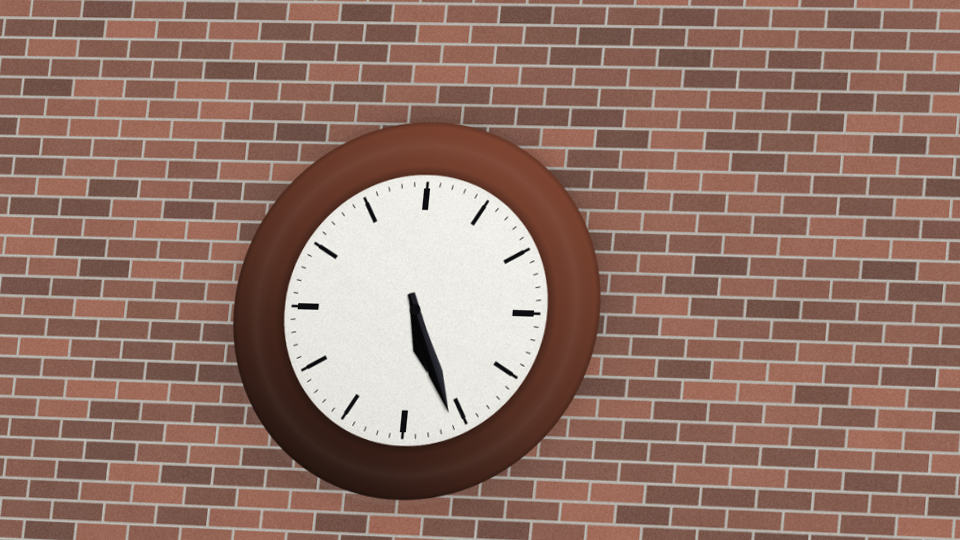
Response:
h=5 m=26
